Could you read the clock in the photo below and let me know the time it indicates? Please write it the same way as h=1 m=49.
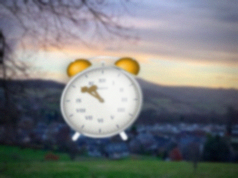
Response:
h=10 m=51
